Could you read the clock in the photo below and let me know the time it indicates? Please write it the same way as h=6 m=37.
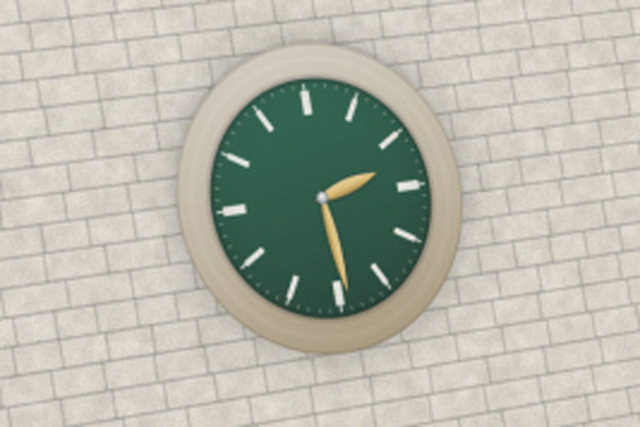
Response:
h=2 m=29
